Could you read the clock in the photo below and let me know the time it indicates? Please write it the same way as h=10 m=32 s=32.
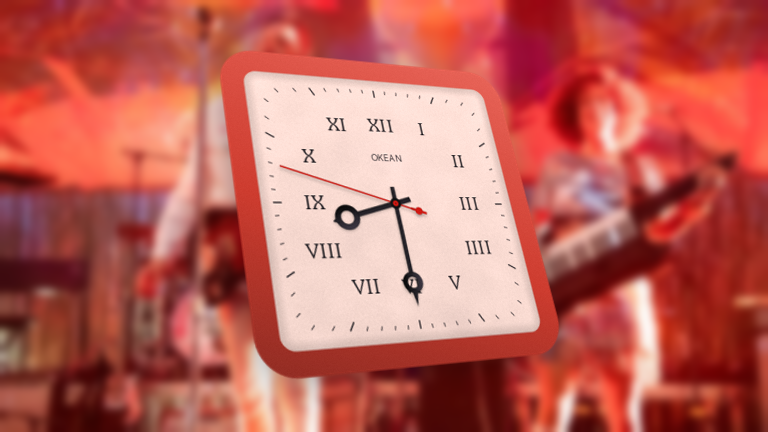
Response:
h=8 m=29 s=48
